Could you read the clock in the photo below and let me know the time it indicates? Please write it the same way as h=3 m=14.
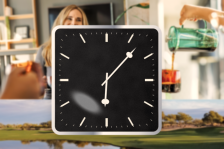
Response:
h=6 m=7
